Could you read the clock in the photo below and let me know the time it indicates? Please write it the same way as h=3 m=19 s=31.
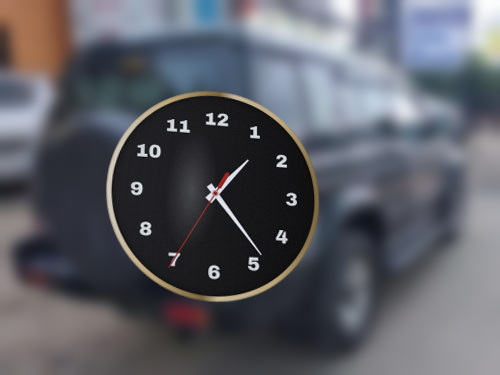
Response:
h=1 m=23 s=35
